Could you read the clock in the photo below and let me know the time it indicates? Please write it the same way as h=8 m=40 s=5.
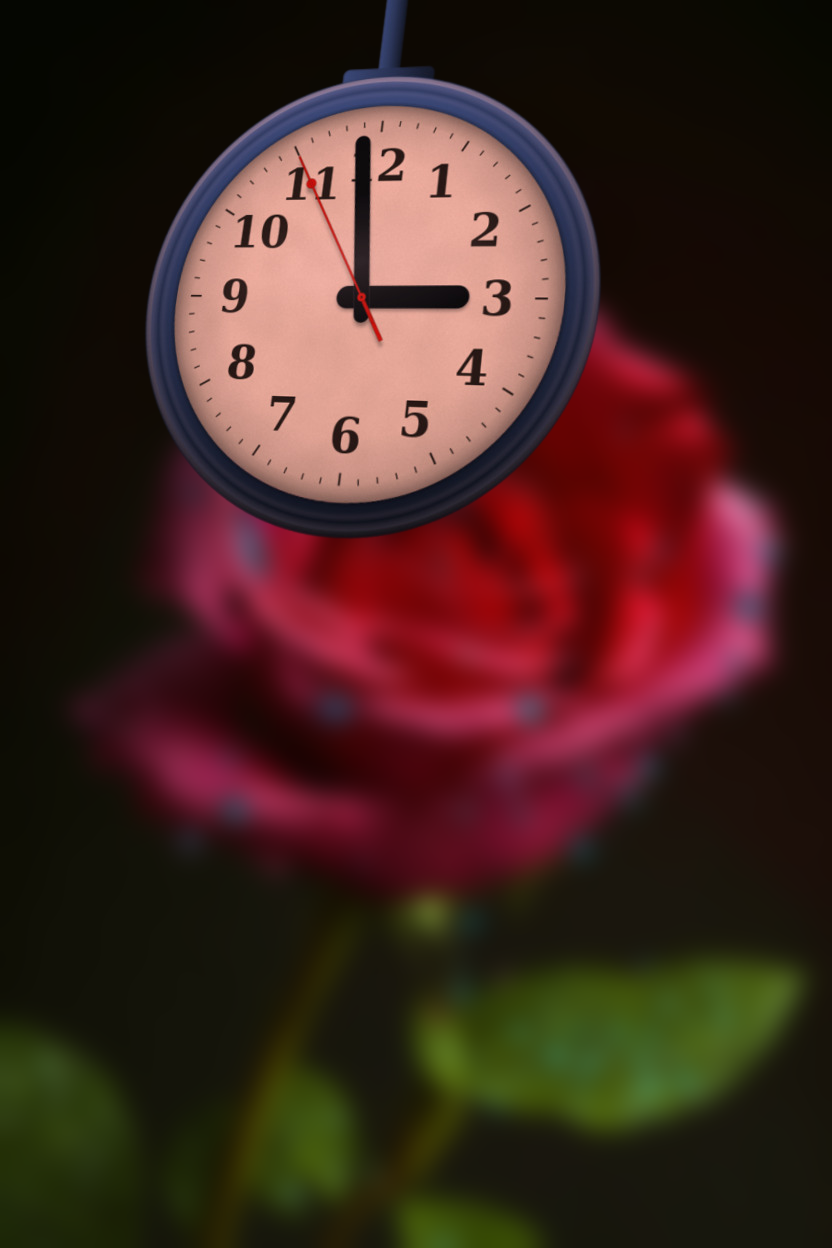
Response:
h=2 m=58 s=55
